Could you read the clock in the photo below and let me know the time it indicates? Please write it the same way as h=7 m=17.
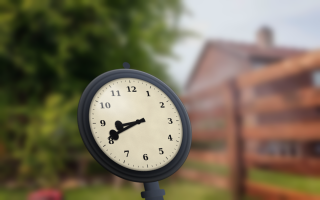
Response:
h=8 m=41
